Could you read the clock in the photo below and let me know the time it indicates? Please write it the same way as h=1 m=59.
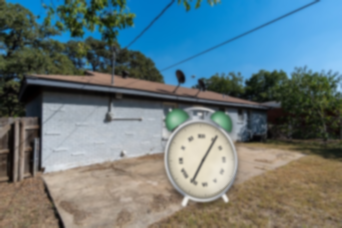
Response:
h=7 m=6
